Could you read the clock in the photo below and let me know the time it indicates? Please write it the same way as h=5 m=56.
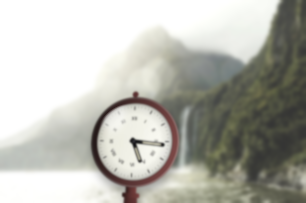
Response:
h=5 m=16
